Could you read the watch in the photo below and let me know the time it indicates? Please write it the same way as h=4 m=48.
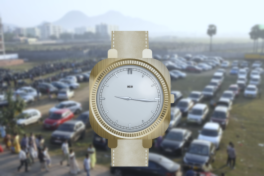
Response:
h=9 m=16
